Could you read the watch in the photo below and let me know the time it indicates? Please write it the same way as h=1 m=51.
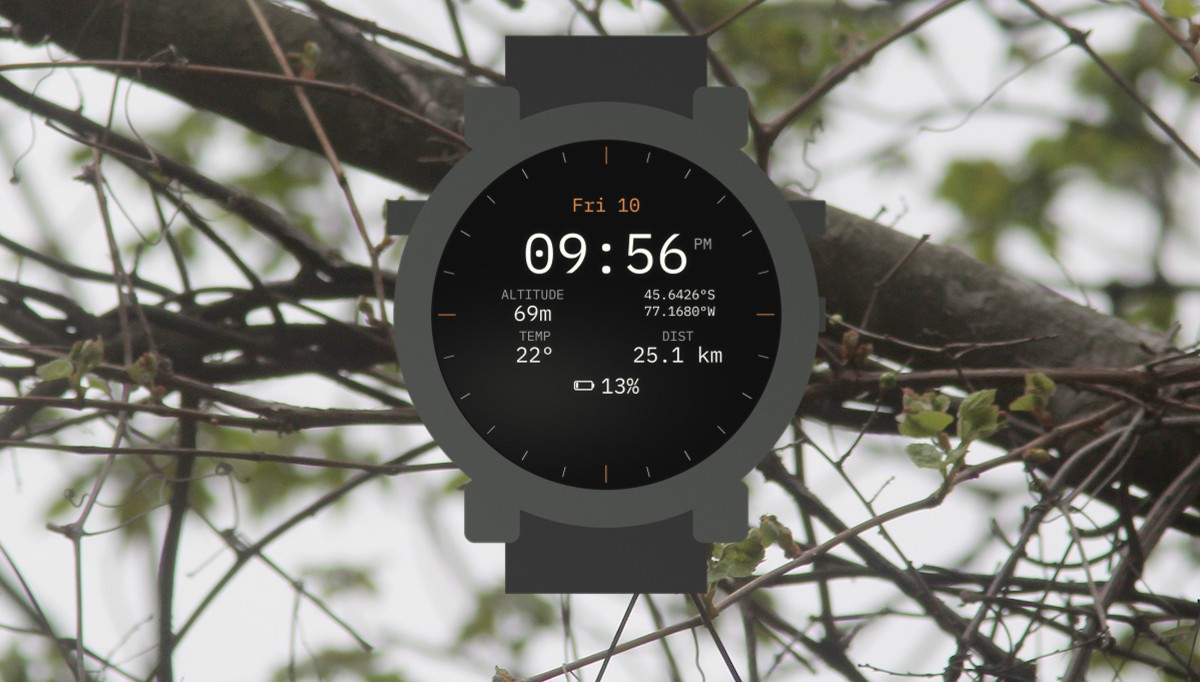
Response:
h=9 m=56
